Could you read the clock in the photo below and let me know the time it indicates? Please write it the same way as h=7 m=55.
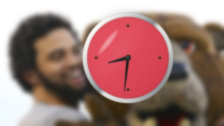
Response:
h=8 m=31
